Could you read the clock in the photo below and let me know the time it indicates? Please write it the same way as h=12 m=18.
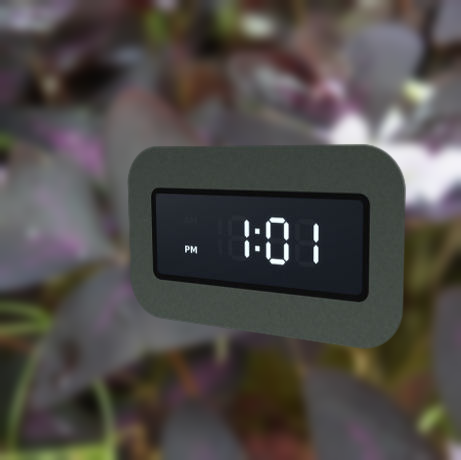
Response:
h=1 m=1
